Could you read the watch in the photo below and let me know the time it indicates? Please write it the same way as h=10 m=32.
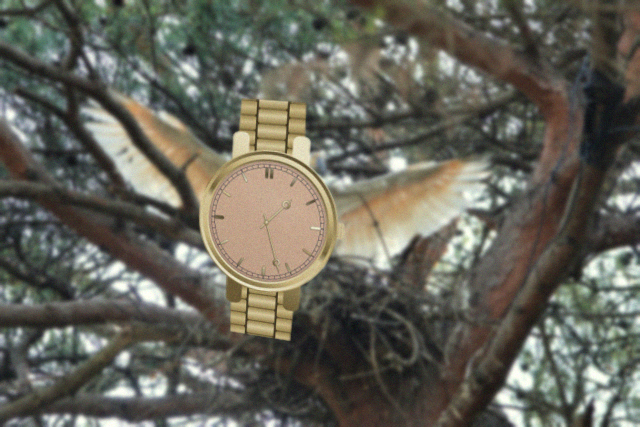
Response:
h=1 m=27
